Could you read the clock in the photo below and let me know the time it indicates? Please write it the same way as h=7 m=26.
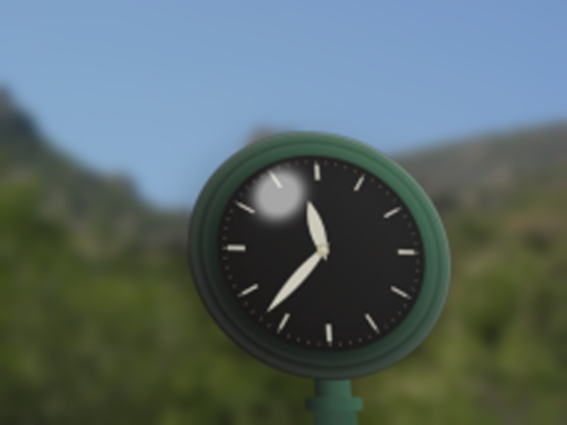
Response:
h=11 m=37
